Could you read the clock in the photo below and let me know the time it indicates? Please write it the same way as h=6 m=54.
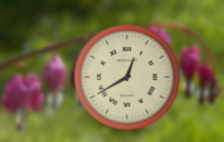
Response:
h=12 m=40
